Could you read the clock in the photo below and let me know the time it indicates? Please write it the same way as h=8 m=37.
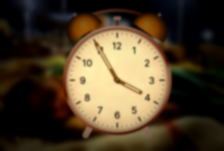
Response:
h=3 m=55
